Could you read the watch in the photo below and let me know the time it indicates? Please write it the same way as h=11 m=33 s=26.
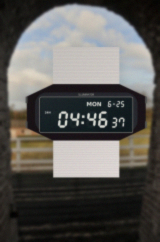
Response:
h=4 m=46 s=37
